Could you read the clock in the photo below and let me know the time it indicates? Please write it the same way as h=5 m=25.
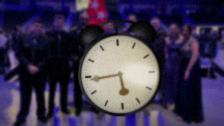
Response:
h=5 m=44
